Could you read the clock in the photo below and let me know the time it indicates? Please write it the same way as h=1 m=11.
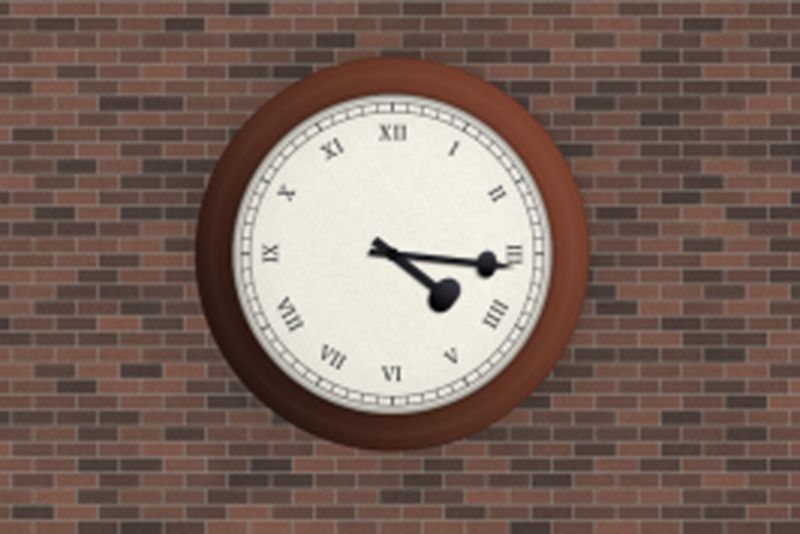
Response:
h=4 m=16
